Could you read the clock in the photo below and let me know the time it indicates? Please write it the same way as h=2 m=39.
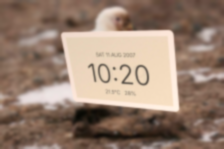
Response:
h=10 m=20
